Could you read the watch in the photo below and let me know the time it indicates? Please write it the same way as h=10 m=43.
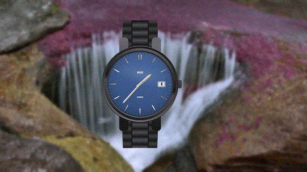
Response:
h=1 m=37
